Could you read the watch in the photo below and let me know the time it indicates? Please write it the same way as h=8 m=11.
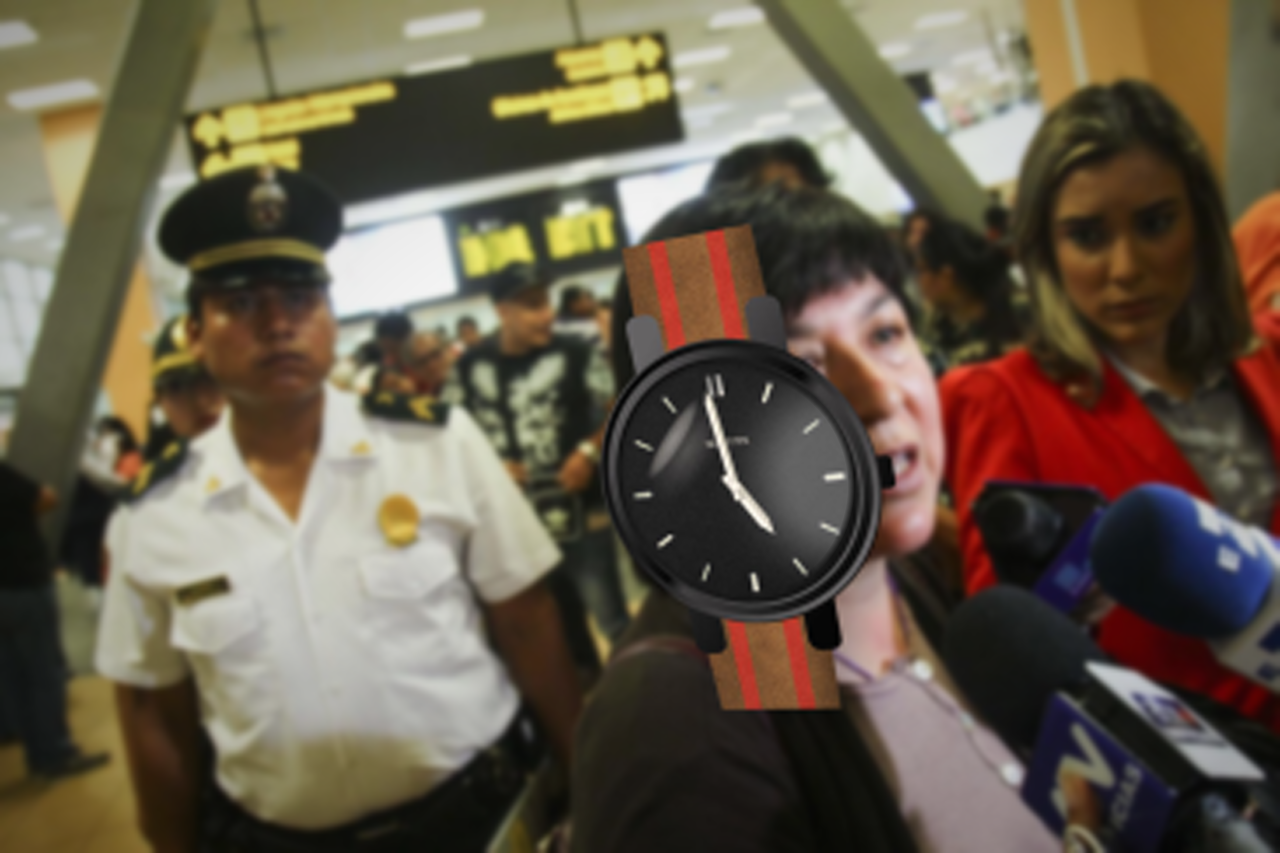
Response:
h=4 m=59
